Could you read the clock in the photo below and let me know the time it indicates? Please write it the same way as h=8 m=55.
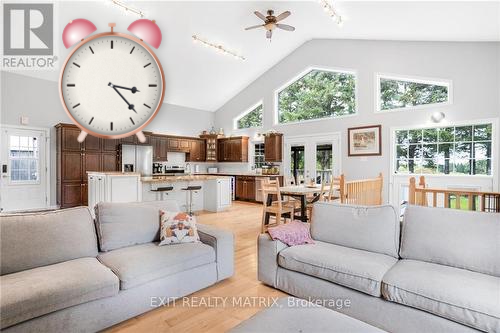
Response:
h=3 m=23
